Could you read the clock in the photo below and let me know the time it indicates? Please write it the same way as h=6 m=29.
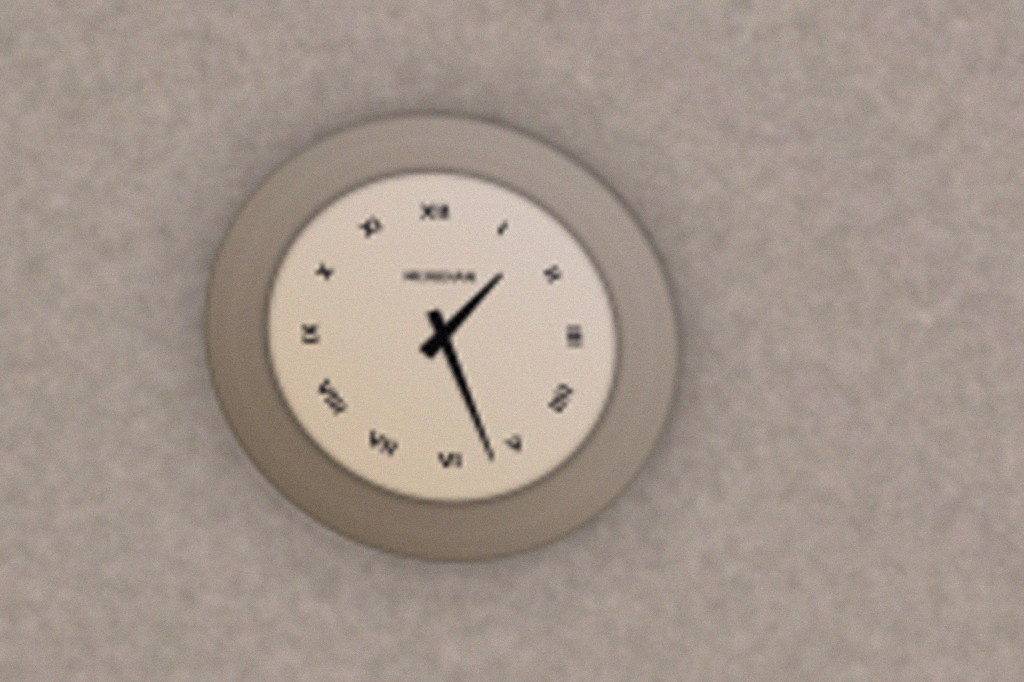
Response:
h=1 m=27
